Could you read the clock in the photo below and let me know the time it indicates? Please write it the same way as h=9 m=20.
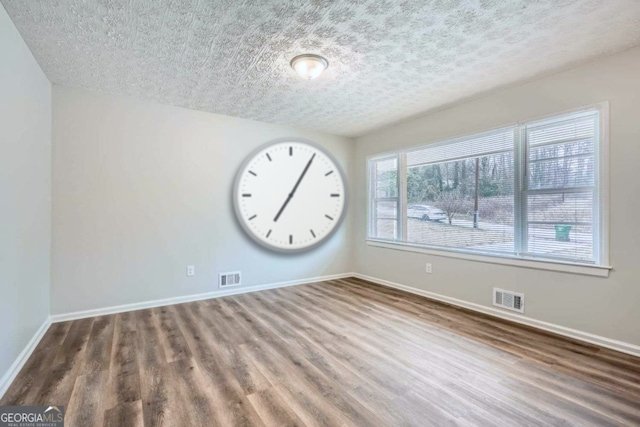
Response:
h=7 m=5
